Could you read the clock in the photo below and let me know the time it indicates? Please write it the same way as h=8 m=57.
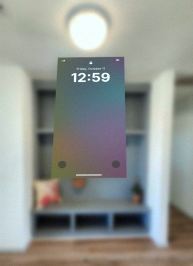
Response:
h=12 m=59
